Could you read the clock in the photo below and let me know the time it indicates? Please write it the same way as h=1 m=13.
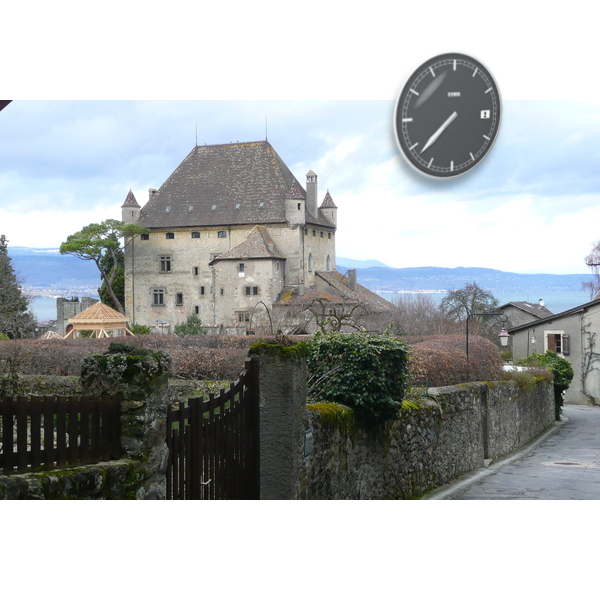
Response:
h=7 m=38
